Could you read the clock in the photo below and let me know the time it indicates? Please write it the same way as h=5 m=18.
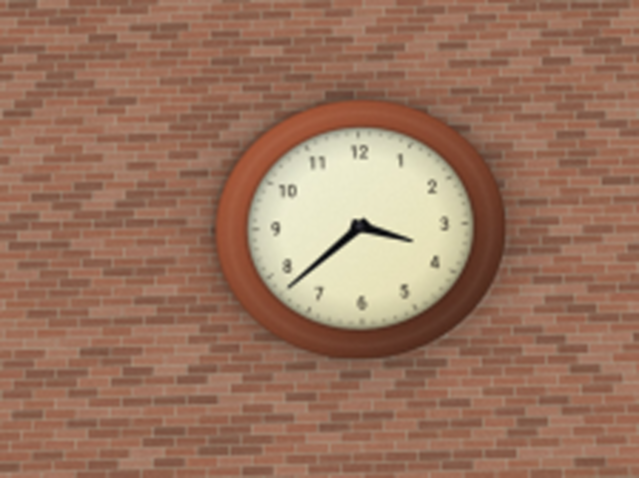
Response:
h=3 m=38
